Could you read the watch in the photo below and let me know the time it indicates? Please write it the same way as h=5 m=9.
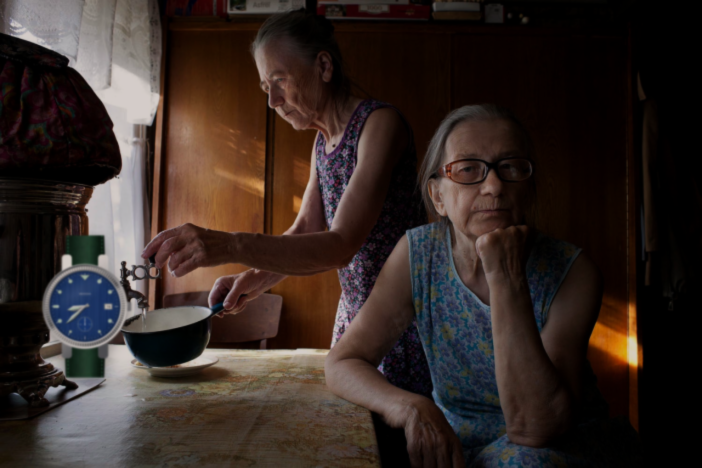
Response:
h=8 m=38
